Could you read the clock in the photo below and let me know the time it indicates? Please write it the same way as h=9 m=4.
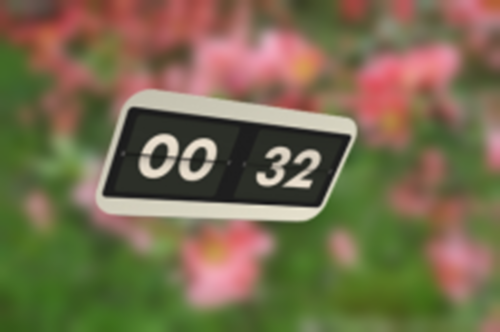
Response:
h=0 m=32
